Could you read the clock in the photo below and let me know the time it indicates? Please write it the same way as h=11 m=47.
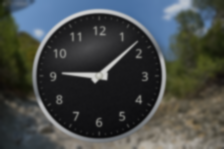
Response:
h=9 m=8
